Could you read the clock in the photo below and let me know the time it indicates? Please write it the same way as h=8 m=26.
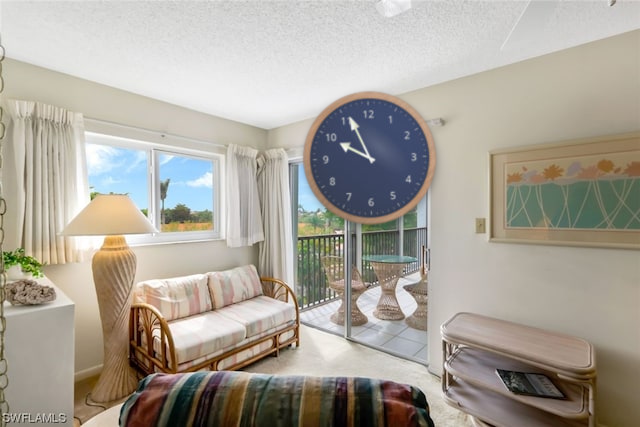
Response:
h=9 m=56
